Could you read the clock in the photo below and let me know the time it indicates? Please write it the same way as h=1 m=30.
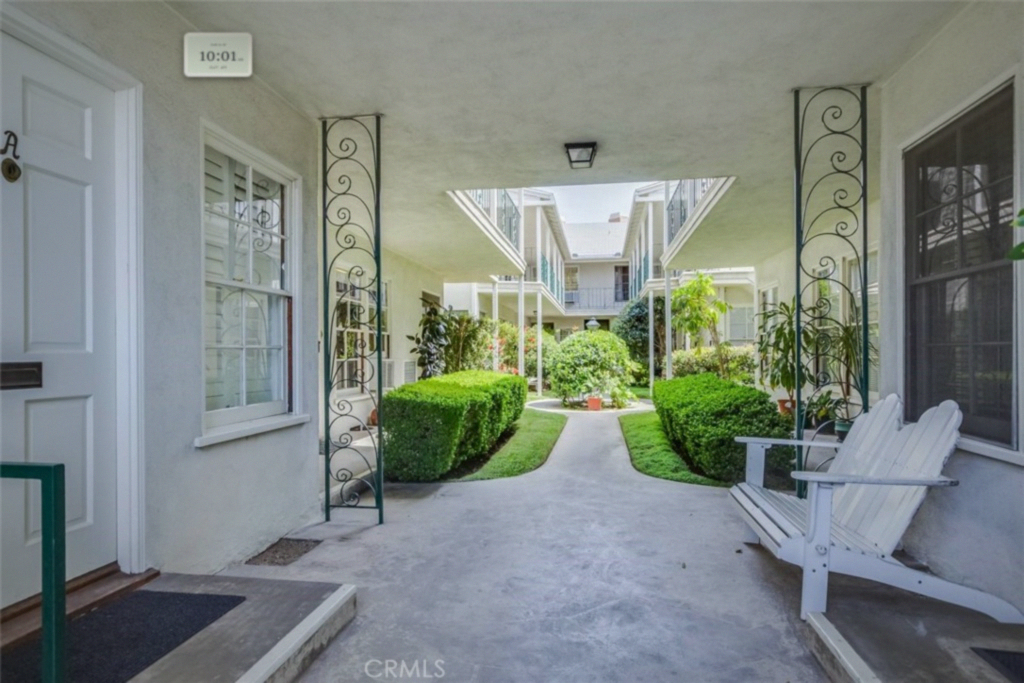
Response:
h=10 m=1
